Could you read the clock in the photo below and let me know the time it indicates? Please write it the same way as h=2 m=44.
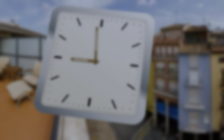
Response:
h=8 m=59
